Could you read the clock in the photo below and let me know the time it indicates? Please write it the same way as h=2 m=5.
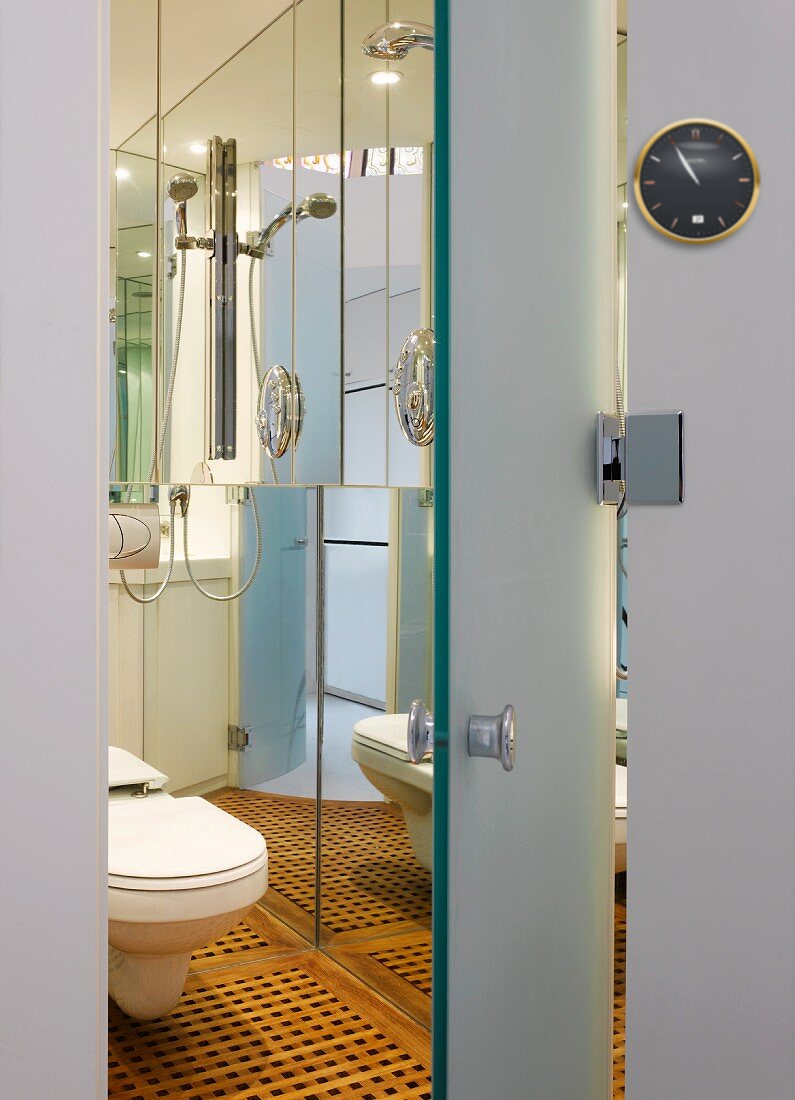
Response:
h=10 m=55
